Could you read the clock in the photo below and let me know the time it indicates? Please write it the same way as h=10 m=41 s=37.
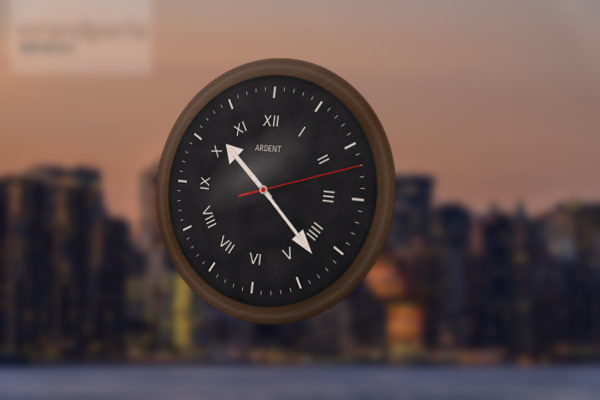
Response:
h=10 m=22 s=12
